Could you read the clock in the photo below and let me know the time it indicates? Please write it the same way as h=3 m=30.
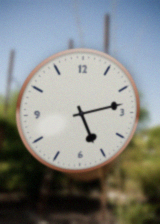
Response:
h=5 m=13
